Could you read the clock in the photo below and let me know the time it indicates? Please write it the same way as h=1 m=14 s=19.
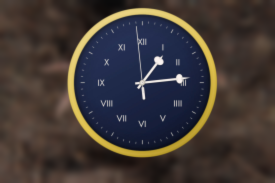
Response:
h=1 m=13 s=59
